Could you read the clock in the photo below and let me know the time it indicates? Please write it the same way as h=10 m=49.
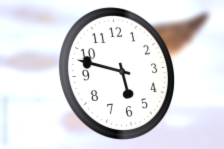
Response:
h=5 m=48
